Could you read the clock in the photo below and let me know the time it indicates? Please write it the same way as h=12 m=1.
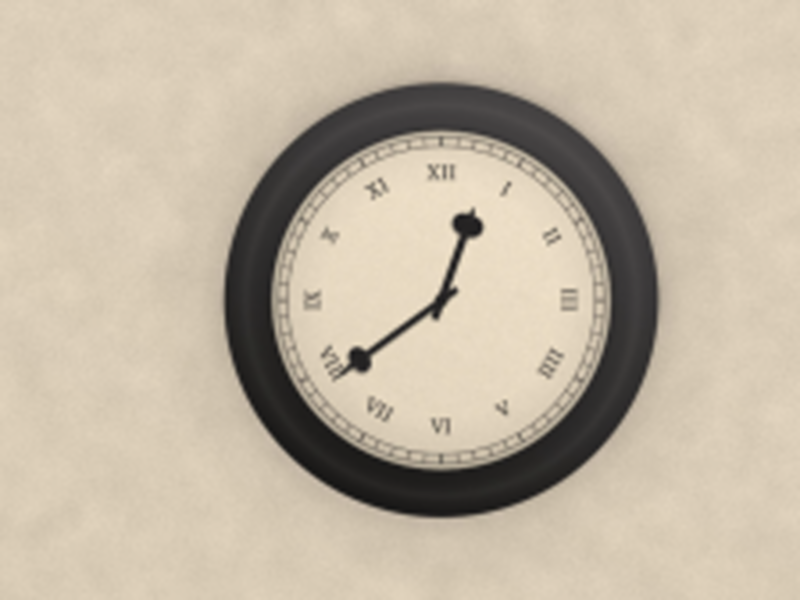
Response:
h=12 m=39
